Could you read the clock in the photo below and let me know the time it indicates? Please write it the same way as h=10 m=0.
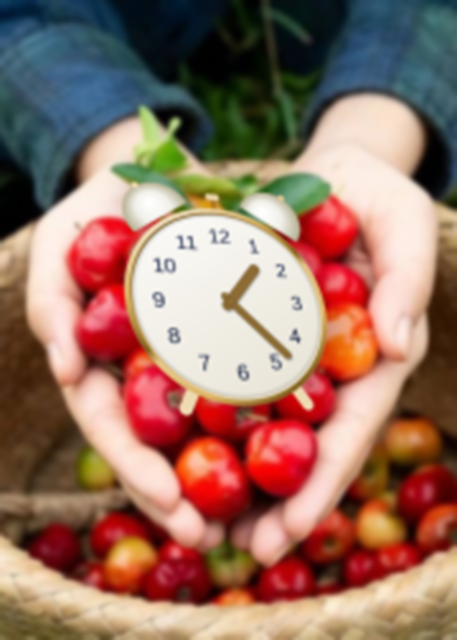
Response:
h=1 m=23
